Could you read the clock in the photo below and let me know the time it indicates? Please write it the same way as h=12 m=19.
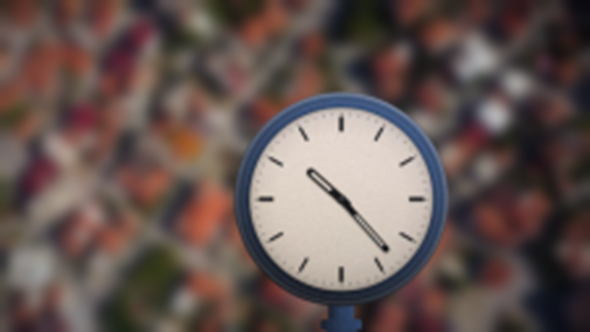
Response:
h=10 m=23
